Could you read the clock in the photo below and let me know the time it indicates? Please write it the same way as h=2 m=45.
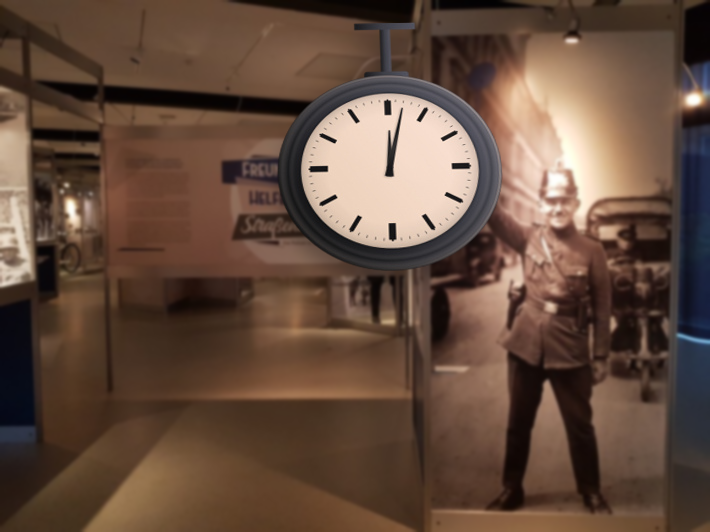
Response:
h=12 m=2
